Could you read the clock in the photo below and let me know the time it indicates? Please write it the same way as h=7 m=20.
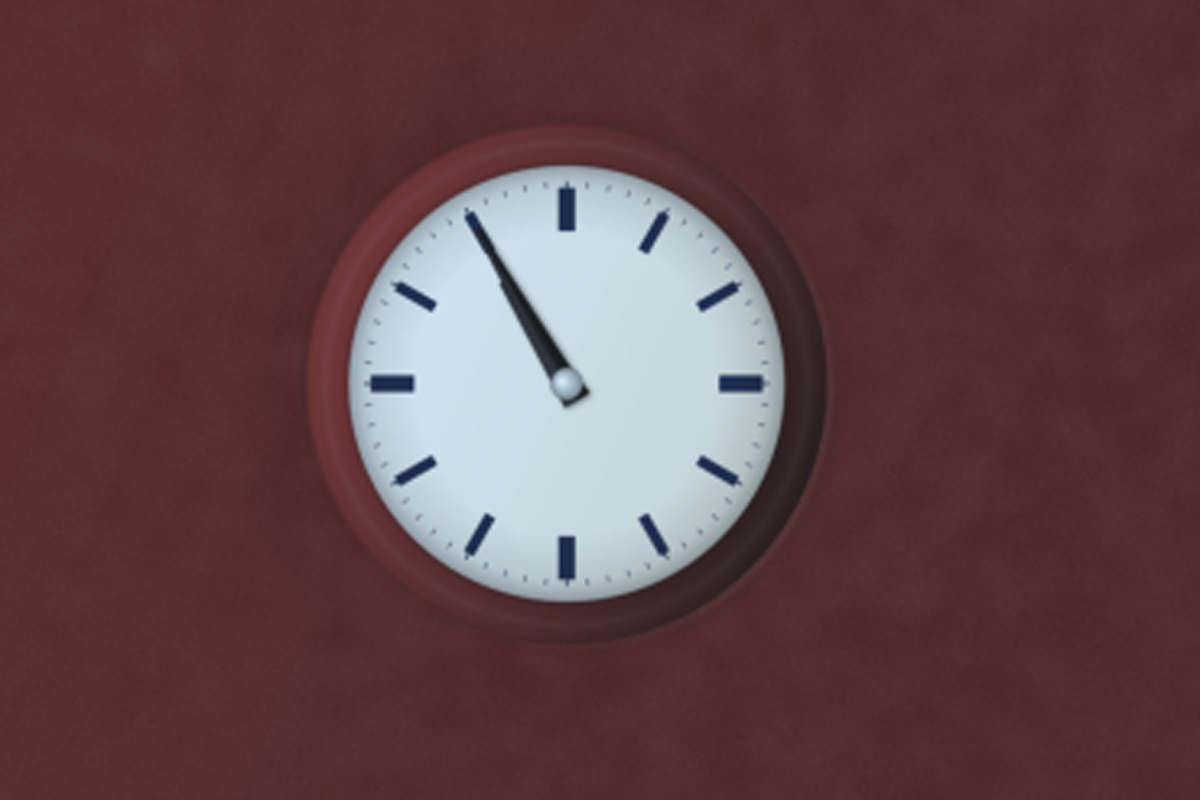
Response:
h=10 m=55
